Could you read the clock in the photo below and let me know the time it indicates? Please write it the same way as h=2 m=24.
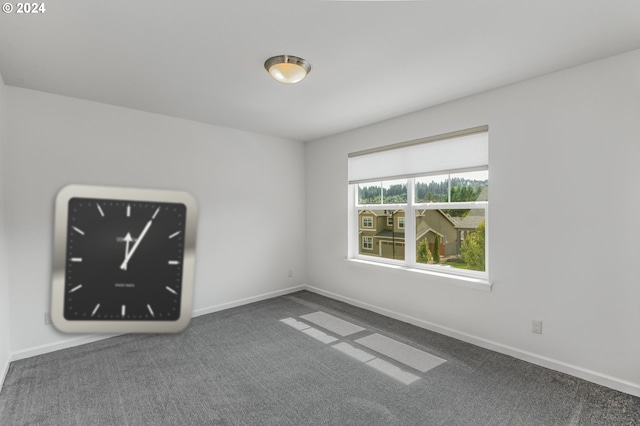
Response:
h=12 m=5
